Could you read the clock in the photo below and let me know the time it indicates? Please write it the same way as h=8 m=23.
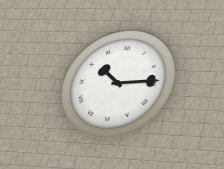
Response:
h=10 m=14
